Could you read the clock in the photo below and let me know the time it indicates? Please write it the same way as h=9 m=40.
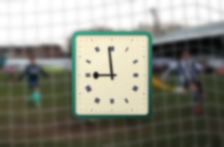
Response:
h=8 m=59
